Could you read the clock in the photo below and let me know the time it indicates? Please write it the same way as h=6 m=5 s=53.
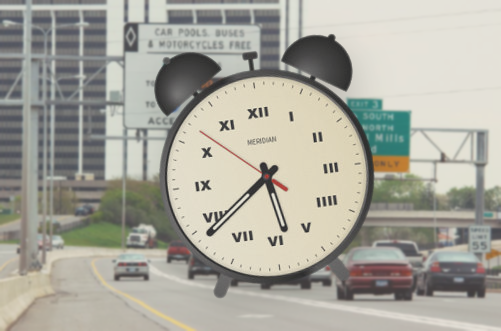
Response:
h=5 m=38 s=52
